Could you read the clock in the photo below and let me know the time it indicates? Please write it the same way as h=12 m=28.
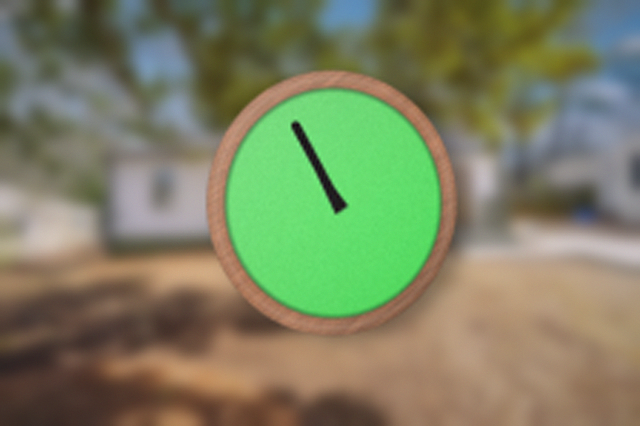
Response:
h=10 m=55
